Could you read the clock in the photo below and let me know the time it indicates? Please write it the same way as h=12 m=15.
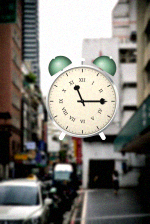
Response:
h=11 m=15
